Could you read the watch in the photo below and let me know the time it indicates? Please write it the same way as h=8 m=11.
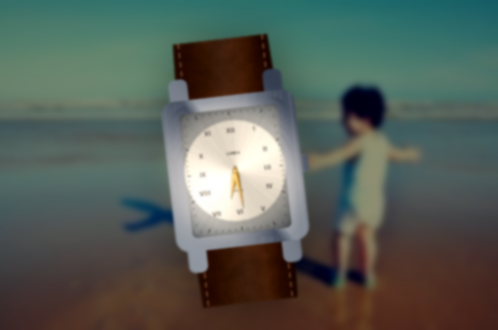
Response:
h=6 m=29
